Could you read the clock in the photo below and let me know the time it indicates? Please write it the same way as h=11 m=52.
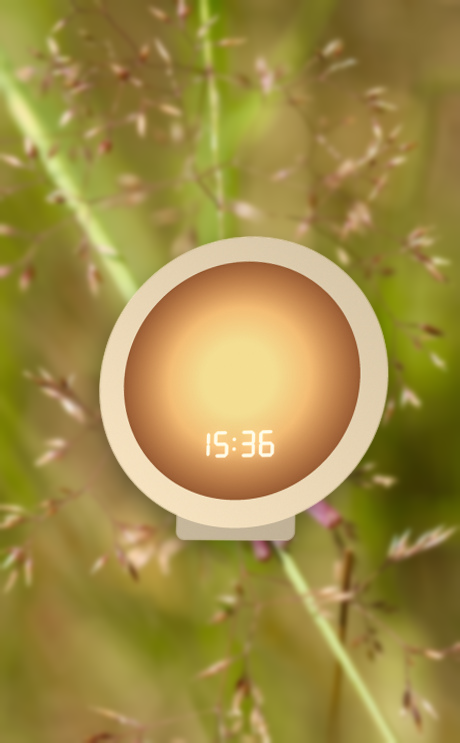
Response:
h=15 m=36
